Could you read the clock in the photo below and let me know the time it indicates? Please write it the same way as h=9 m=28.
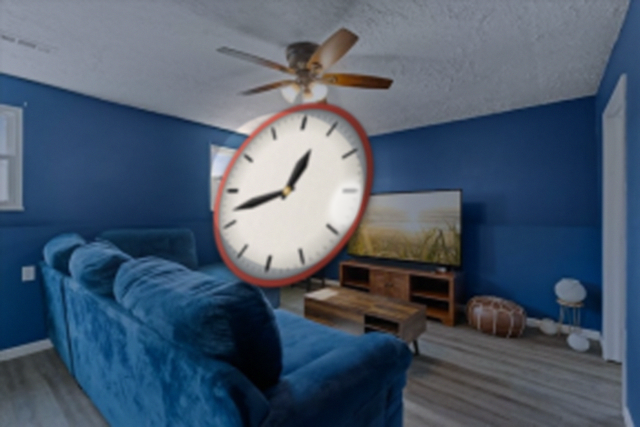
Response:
h=12 m=42
